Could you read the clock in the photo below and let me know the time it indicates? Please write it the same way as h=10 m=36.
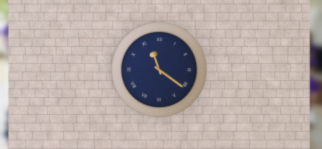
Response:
h=11 m=21
